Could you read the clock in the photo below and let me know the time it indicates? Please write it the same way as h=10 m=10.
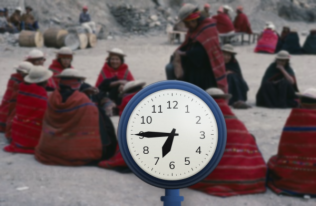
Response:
h=6 m=45
